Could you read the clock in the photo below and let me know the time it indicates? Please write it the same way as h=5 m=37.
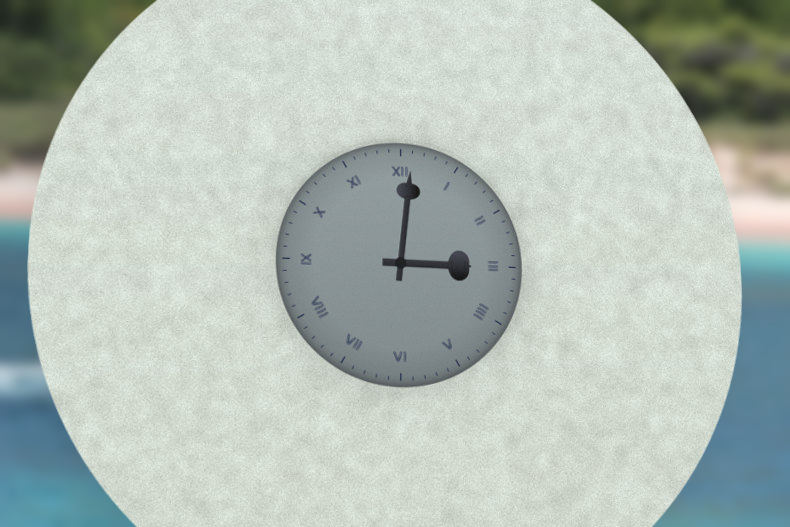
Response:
h=3 m=1
